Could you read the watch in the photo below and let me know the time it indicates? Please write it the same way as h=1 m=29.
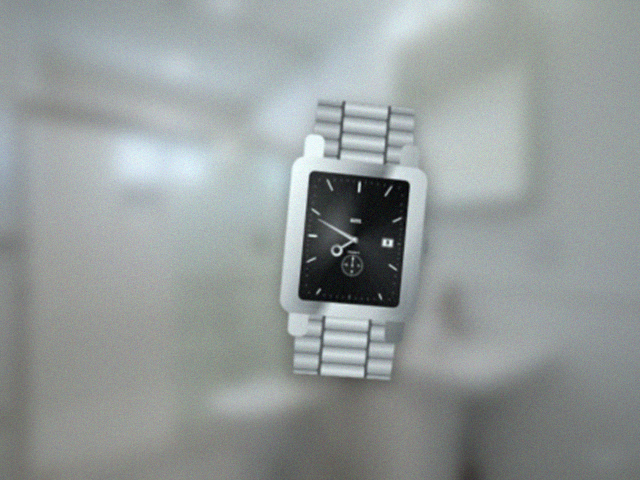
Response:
h=7 m=49
